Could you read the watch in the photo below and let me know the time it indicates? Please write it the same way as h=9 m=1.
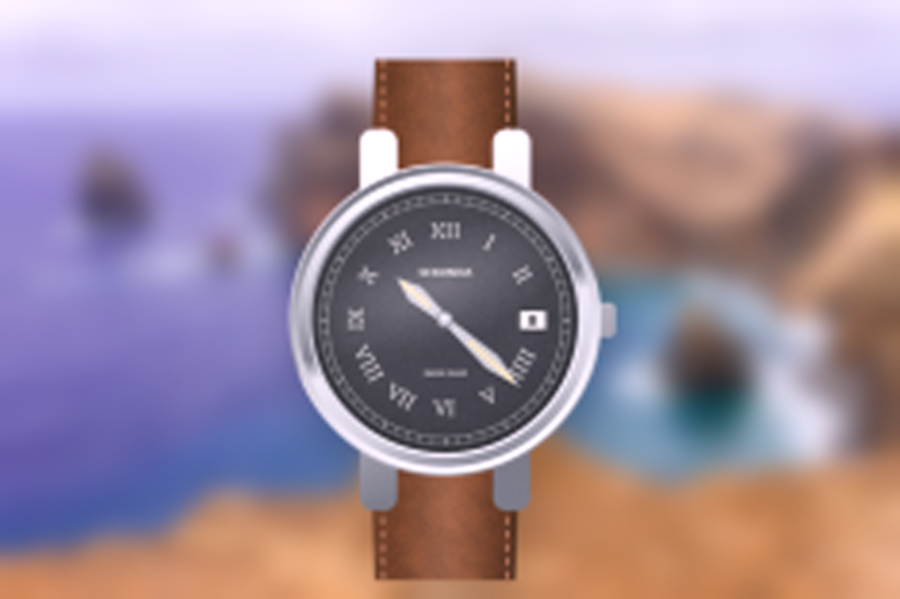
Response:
h=10 m=22
